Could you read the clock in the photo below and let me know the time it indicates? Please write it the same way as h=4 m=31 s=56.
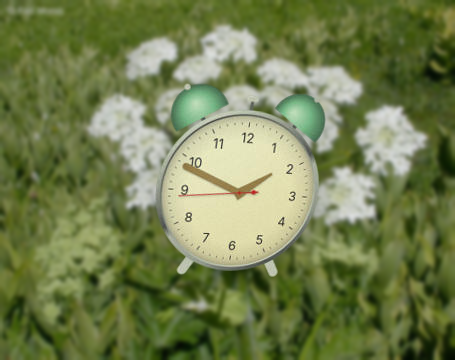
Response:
h=1 m=48 s=44
